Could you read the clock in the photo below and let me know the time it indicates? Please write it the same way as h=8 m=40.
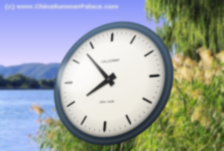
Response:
h=7 m=53
